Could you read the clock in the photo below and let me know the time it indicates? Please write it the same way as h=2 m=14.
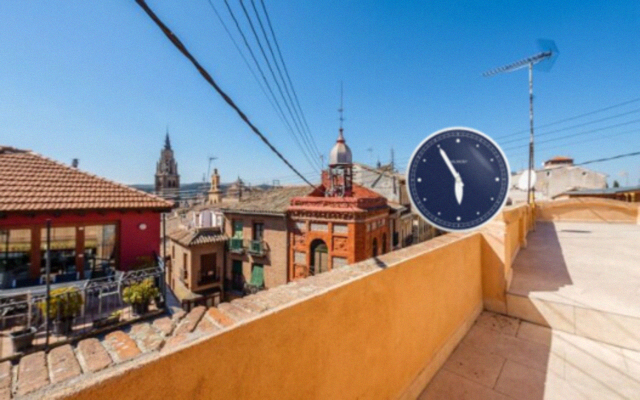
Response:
h=5 m=55
